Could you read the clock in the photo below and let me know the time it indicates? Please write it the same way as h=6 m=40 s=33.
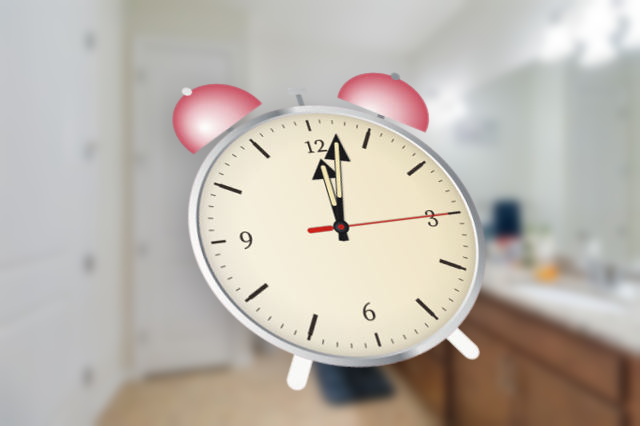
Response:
h=12 m=2 s=15
